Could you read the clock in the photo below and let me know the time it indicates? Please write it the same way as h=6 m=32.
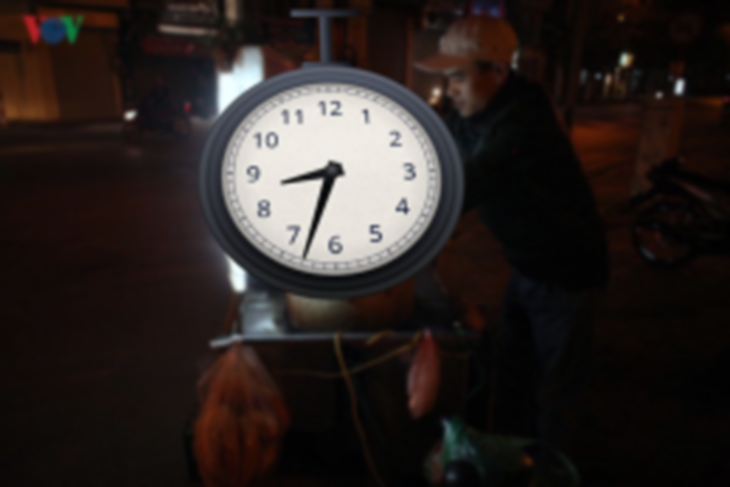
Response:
h=8 m=33
